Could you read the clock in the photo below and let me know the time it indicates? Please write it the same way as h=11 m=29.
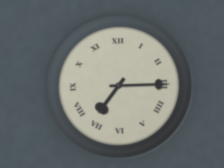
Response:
h=7 m=15
